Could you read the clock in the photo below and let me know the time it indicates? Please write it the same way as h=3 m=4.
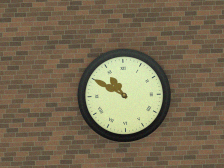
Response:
h=10 m=50
